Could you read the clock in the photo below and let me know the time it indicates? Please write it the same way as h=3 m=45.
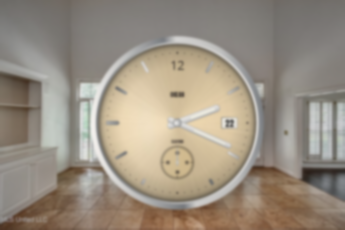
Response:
h=2 m=19
